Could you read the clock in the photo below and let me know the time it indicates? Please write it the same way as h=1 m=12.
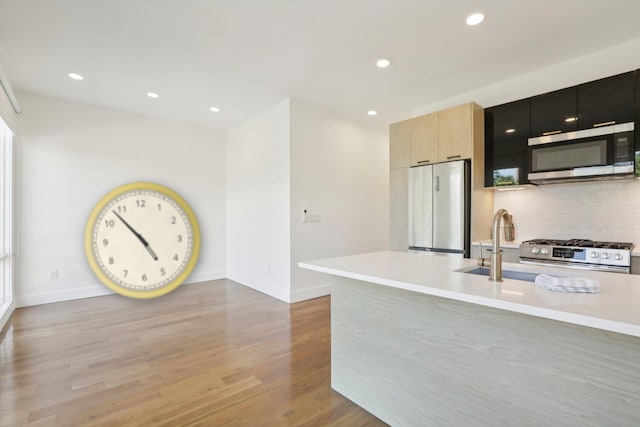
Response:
h=4 m=53
